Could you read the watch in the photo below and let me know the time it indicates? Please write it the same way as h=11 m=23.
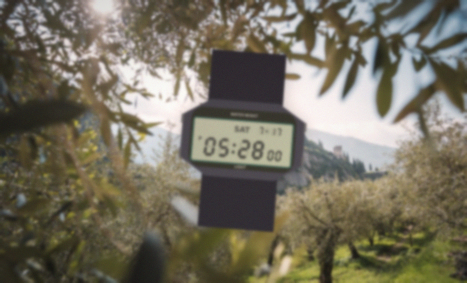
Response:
h=5 m=28
